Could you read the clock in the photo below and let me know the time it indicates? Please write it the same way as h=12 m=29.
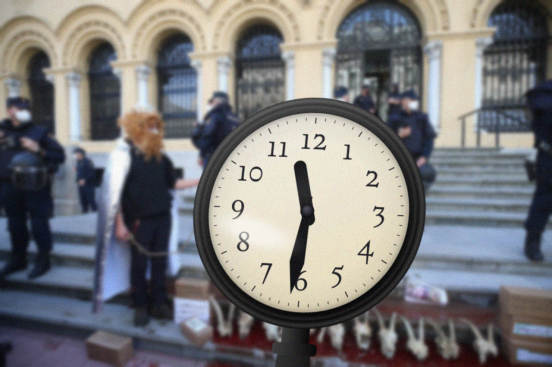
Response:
h=11 m=31
